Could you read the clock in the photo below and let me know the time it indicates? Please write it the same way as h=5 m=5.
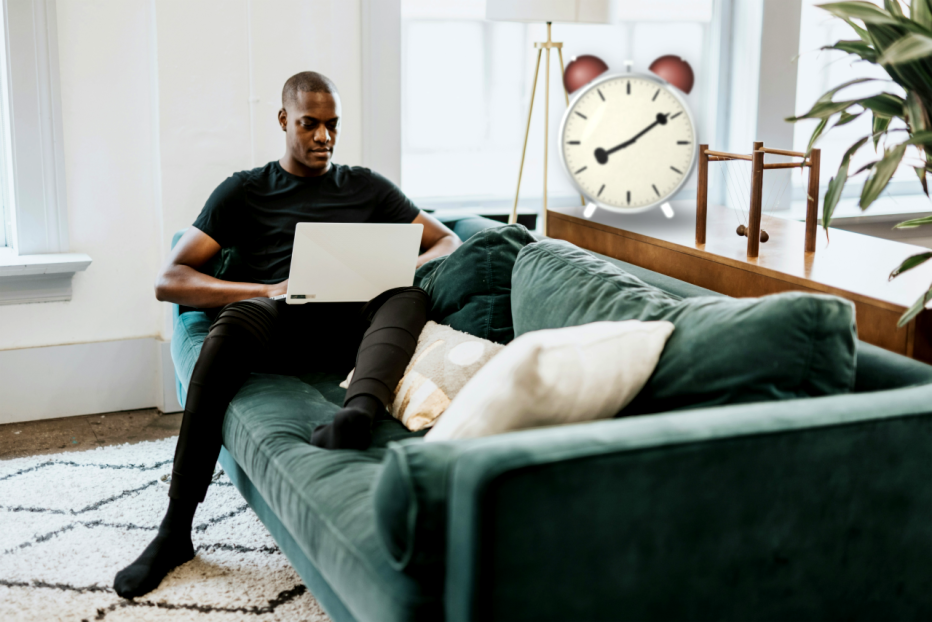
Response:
h=8 m=9
